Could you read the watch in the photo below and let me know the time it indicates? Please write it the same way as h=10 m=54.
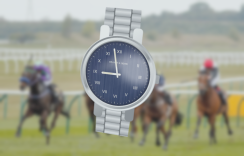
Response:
h=8 m=58
